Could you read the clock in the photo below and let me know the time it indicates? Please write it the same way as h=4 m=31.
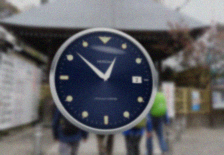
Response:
h=12 m=52
